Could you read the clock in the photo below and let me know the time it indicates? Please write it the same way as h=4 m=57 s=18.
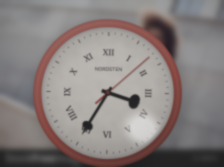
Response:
h=3 m=35 s=8
